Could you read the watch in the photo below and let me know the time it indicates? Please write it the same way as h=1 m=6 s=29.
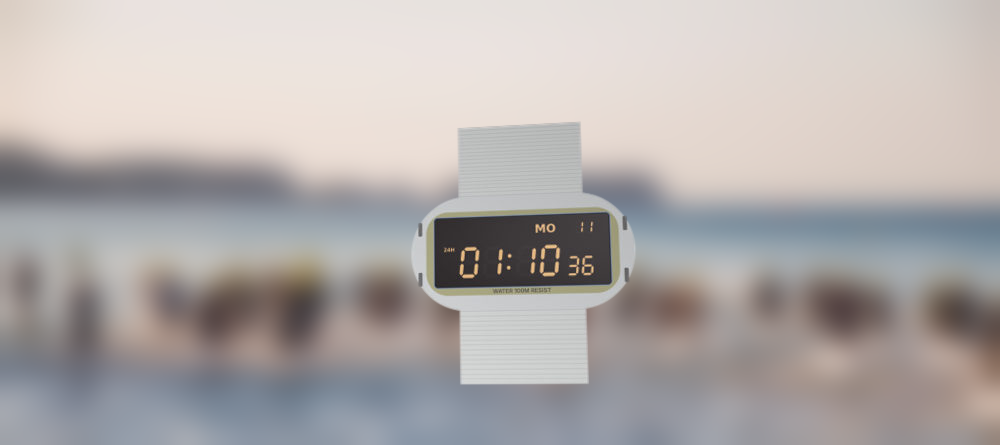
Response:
h=1 m=10 s=36
